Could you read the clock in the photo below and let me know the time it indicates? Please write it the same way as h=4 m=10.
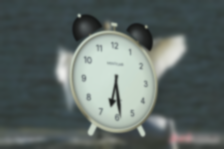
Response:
h=6 m=29
